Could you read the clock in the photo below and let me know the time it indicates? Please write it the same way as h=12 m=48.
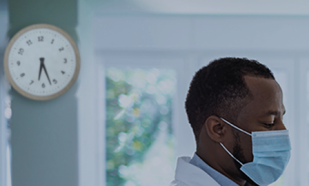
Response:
h=6 m=27
